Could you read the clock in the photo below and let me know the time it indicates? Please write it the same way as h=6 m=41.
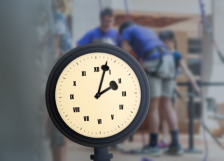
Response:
h=2 m=3
